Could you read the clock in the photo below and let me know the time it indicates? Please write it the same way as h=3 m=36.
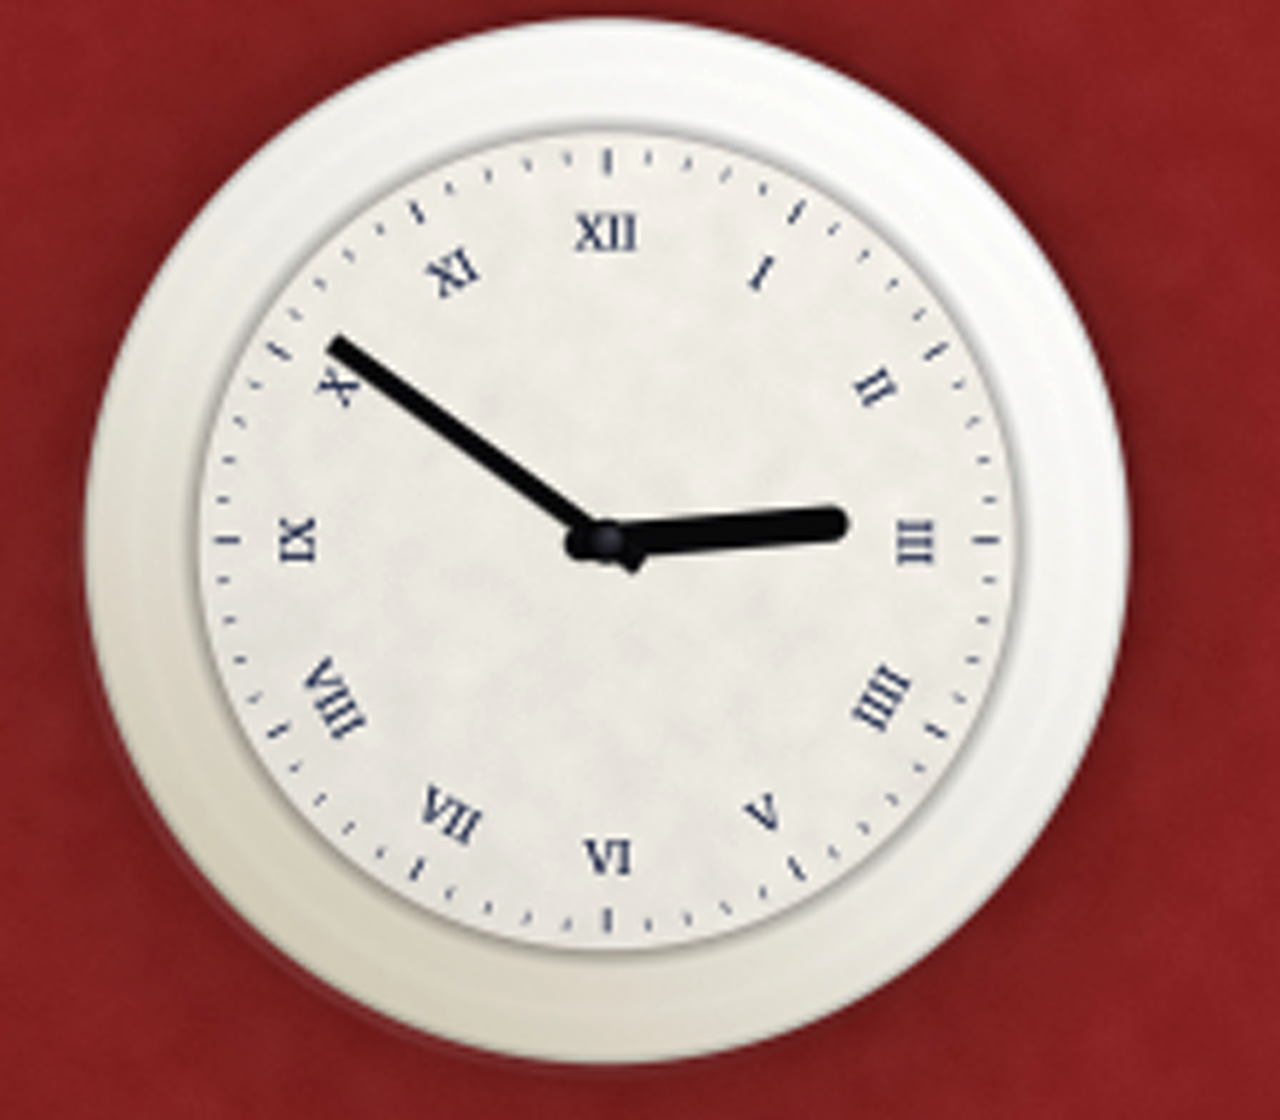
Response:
h=2 m=51
